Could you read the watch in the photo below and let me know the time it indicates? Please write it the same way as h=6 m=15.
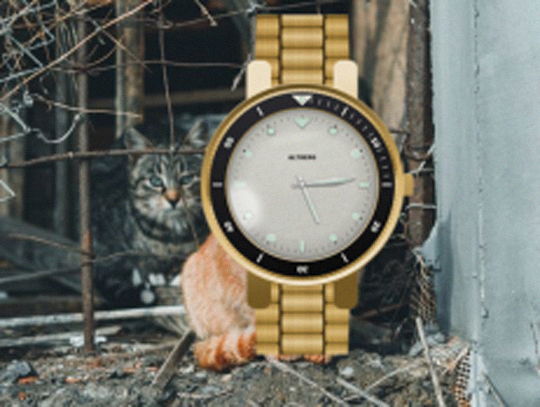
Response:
h=5 m=14
